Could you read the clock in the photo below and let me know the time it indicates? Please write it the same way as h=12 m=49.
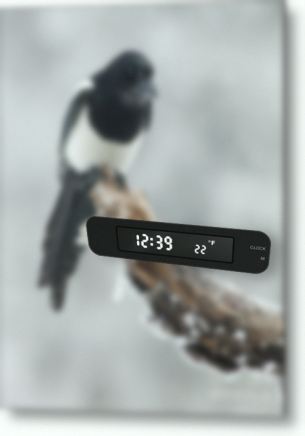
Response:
h=12 m=39
